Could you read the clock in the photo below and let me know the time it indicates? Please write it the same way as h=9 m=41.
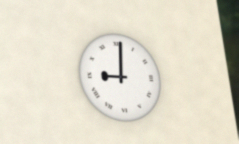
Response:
h=9 m=1
